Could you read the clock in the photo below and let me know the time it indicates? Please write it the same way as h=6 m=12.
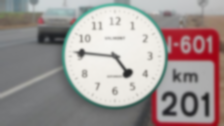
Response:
h=4 m=46
